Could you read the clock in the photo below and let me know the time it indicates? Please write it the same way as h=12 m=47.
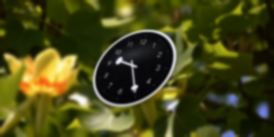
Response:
h=9 m=25
